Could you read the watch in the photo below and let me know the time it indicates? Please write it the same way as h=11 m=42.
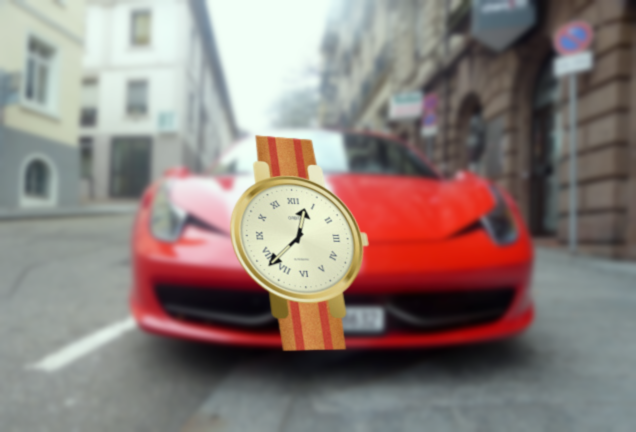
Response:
h=12 m=38
